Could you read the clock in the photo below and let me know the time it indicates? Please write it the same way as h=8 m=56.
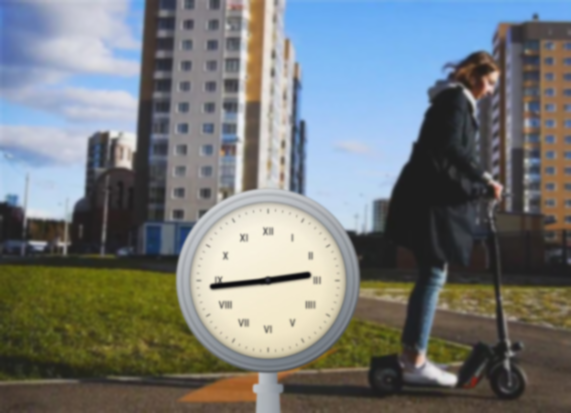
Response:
h=2 m=44
